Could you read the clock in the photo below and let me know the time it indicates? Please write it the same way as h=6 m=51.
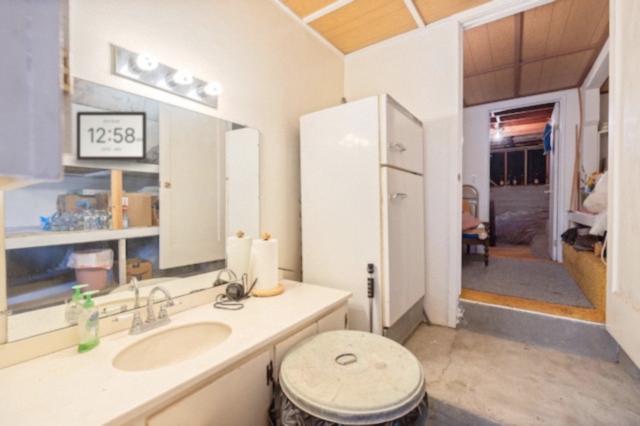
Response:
h=12 m=58
